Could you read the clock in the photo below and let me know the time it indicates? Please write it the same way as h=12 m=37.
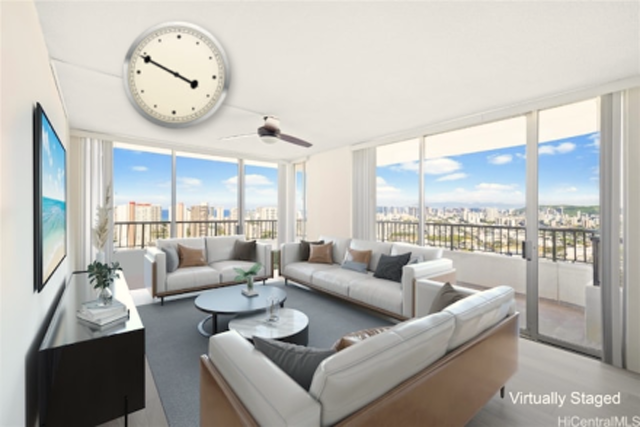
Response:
h=3 m=49
